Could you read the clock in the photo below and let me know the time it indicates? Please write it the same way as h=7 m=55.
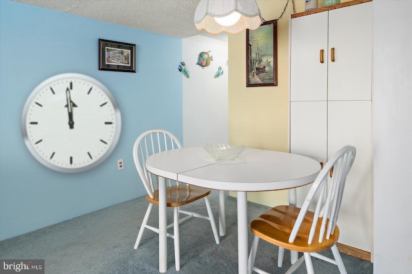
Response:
h=11 m=59
